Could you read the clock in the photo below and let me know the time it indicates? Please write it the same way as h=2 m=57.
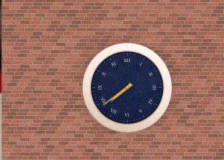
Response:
h=7 m=39
